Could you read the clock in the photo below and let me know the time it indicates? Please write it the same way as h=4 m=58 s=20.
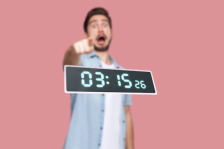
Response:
h=3 m=15 s=26
